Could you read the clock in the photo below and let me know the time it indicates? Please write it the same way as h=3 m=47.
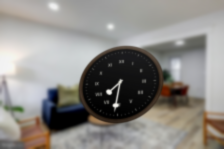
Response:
h=7 m=31
